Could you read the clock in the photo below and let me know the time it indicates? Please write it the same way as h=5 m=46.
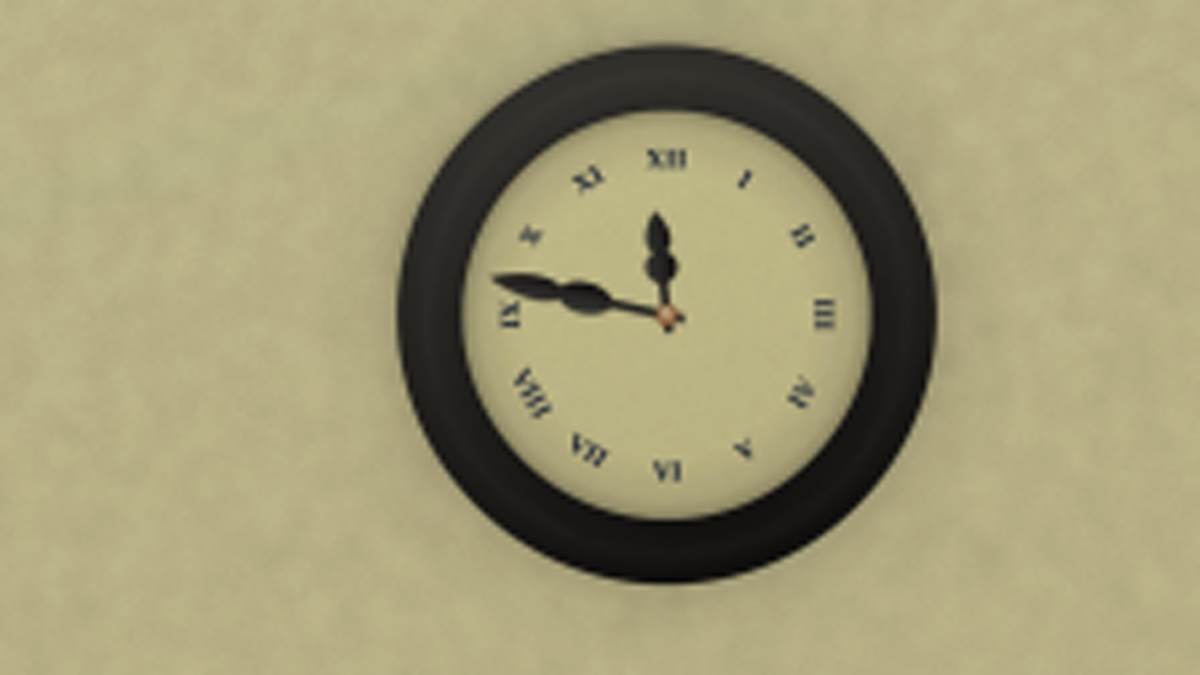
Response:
h=11 m=47
